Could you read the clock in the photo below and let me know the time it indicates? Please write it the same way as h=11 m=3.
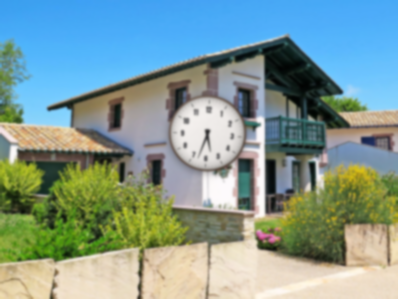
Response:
h=5 m=33
